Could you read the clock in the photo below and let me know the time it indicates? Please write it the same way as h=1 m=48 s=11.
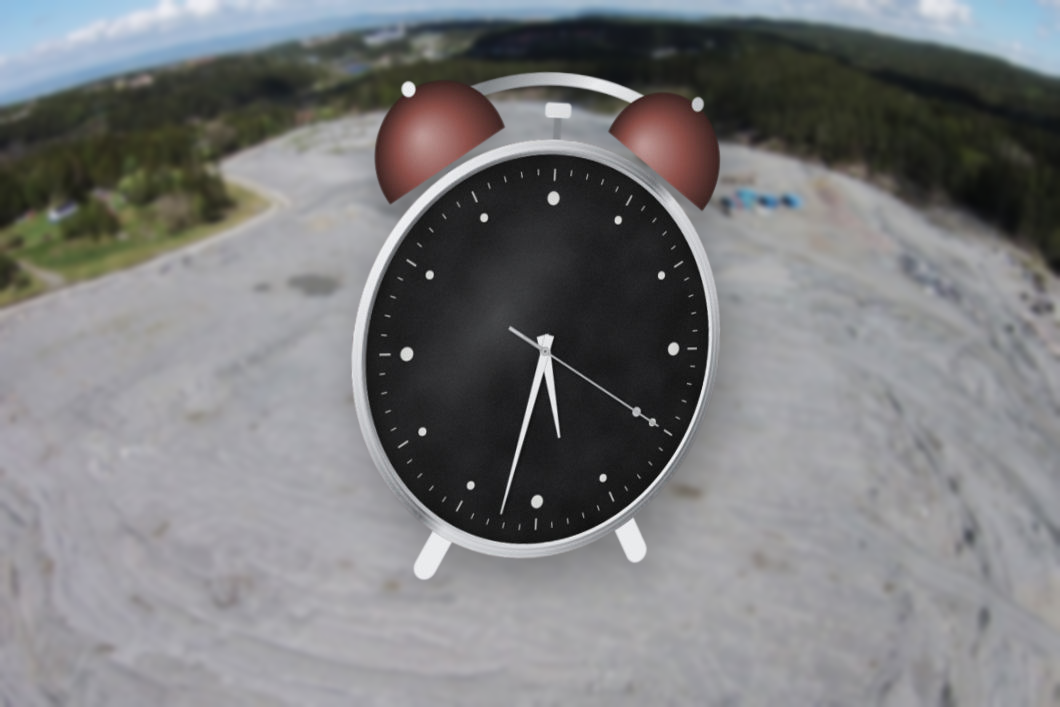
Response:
h=5 m=32 s=20
